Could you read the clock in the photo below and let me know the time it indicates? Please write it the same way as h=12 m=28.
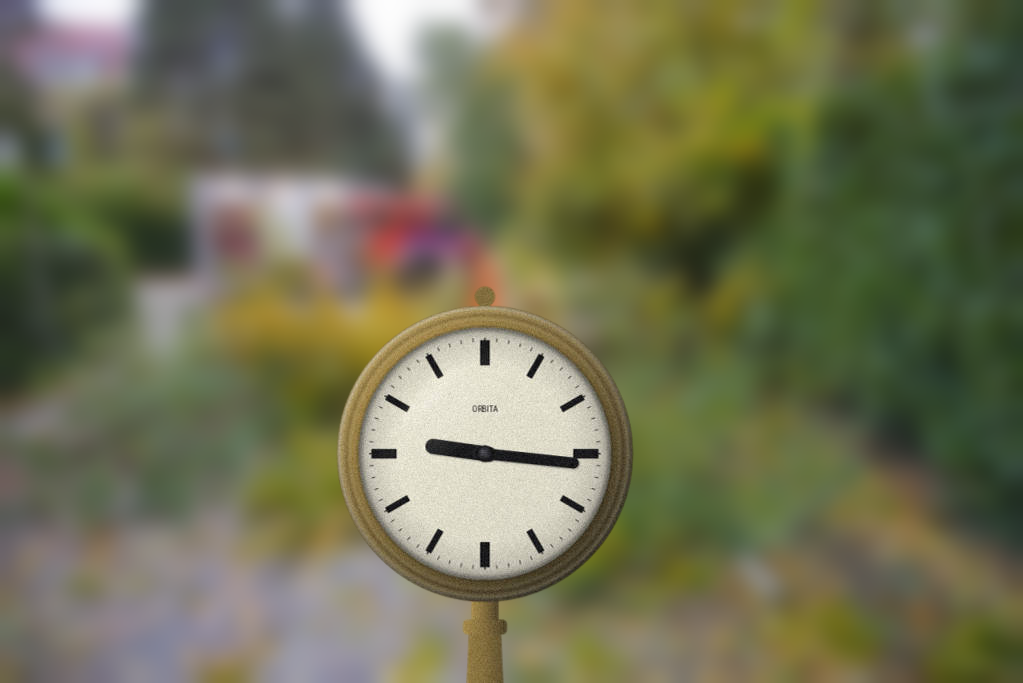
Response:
h=9 m=16
